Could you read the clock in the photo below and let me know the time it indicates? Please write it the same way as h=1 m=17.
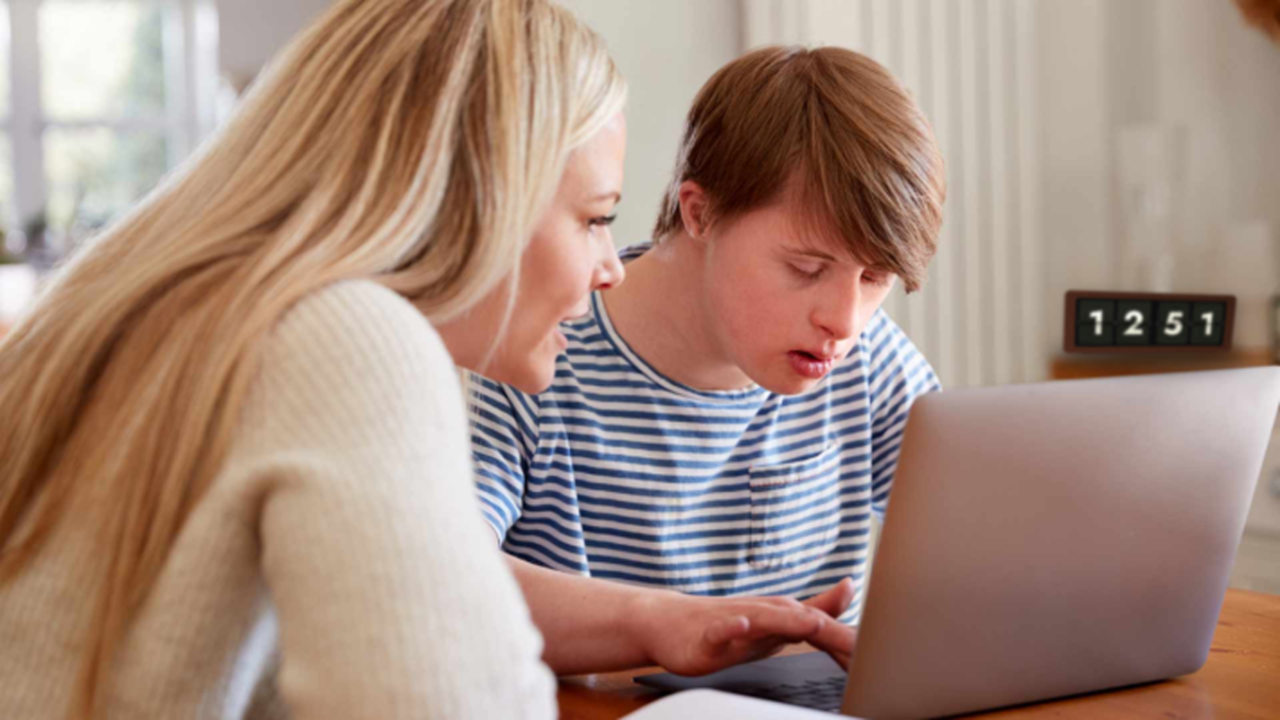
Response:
h=12 m=51
